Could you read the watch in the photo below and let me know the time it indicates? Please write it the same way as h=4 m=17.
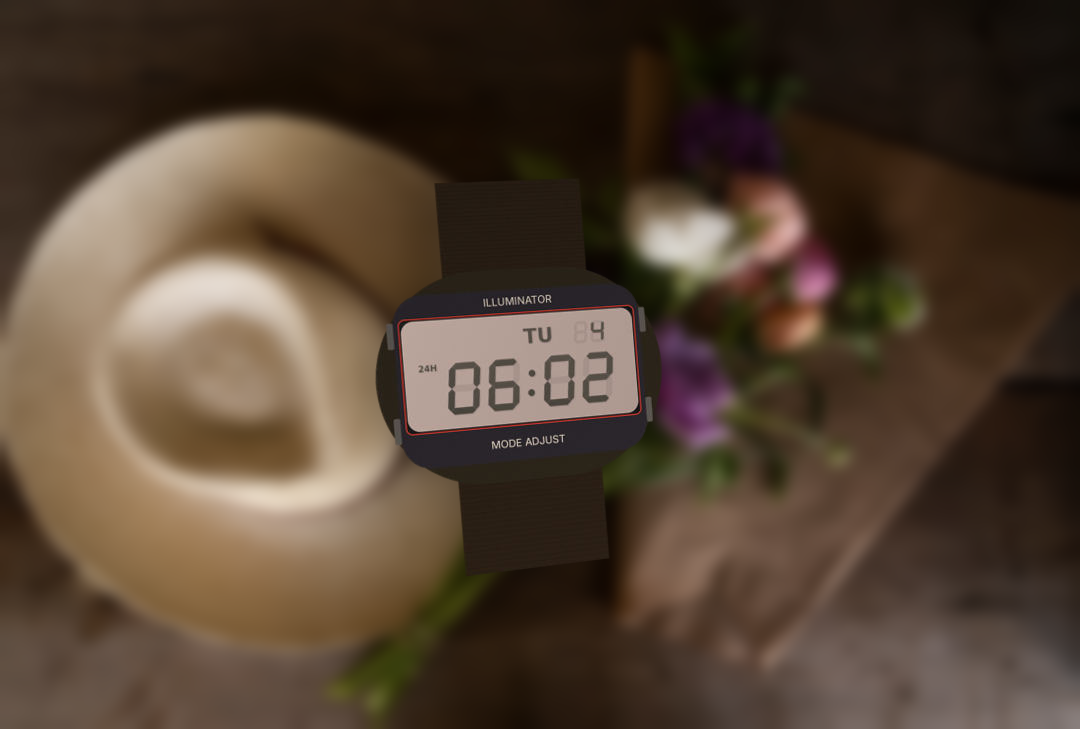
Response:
h=6 m=2
